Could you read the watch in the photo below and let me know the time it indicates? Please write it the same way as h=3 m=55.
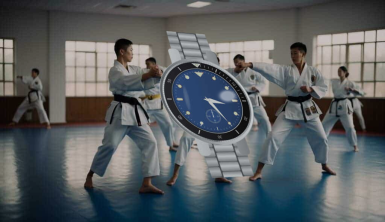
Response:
h=3 m=25
